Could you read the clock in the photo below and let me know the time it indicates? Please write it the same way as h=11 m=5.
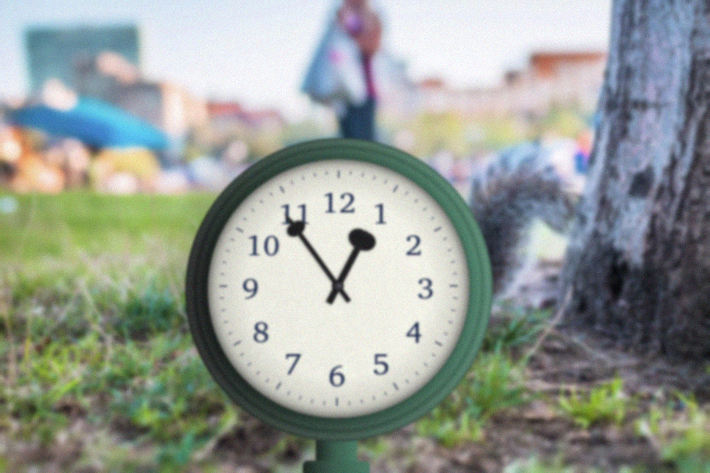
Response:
h=12 m=54
